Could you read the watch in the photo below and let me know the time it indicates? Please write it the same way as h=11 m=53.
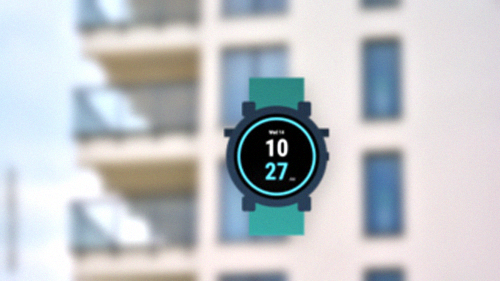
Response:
h=10 m=27
